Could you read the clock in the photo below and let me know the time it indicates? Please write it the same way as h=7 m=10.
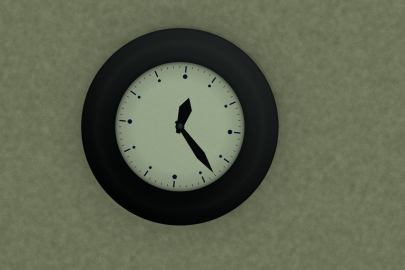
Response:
h=12 m=23
